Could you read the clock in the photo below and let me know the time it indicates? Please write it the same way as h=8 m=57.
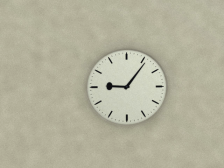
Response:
h=9 m=6
